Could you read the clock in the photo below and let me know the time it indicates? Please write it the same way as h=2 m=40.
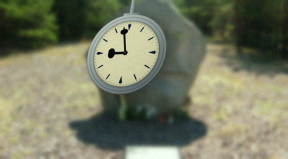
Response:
h=8 m=58
